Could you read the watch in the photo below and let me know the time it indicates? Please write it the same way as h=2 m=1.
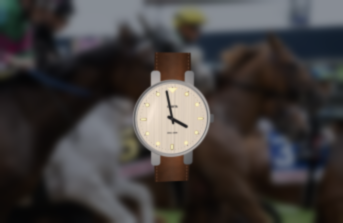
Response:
h=3 m=58
